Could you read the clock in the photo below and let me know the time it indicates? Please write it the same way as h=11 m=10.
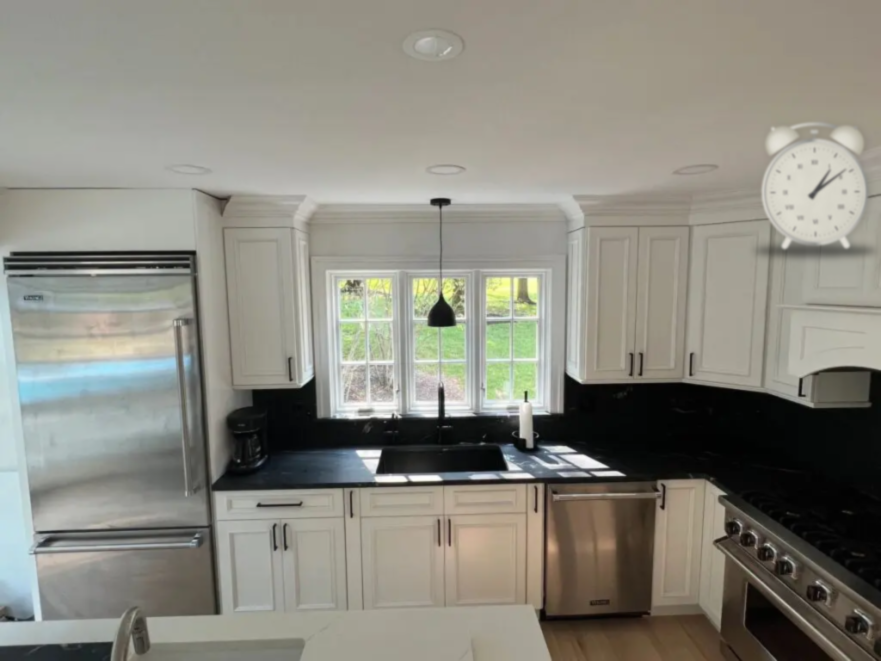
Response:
h=1 m=9
